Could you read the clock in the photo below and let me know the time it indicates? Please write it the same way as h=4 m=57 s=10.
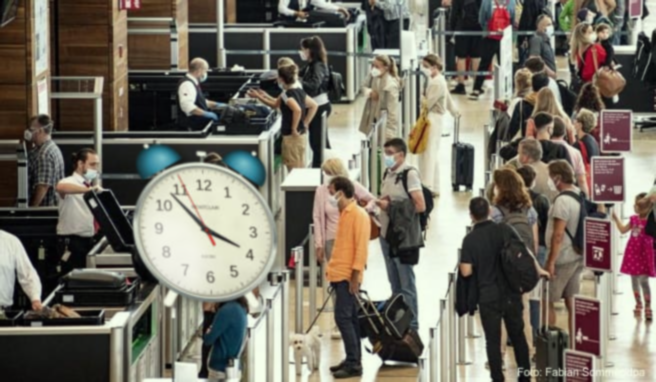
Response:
h=3 m=52 s=56
